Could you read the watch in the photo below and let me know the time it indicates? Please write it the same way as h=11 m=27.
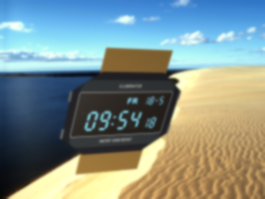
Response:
h=9 m=54
